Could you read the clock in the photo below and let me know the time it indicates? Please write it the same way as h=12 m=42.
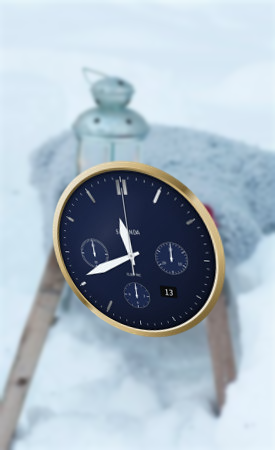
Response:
h=11 m=41
